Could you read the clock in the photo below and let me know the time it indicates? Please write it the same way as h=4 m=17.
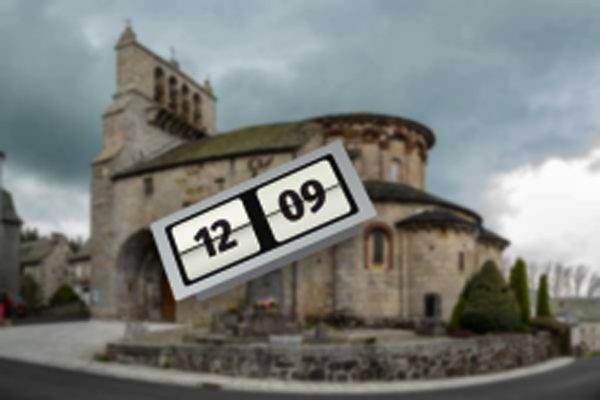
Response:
h=12 m=9
